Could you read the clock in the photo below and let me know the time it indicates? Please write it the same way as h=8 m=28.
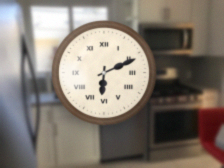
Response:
h=6 m=11
